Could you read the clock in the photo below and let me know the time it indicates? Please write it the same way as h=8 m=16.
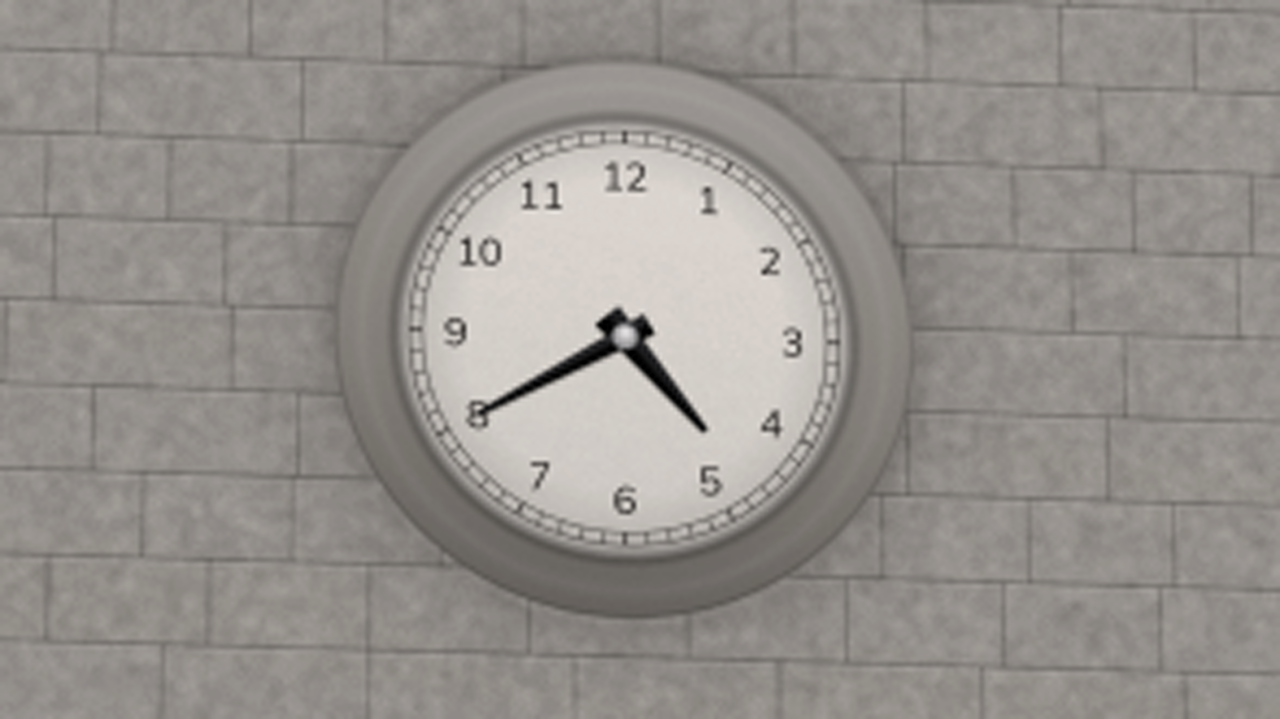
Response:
h=4 m=40
